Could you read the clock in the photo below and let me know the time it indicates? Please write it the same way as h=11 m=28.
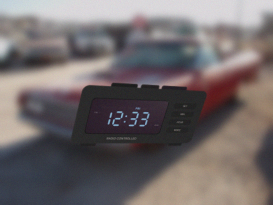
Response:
h=12 m=33
